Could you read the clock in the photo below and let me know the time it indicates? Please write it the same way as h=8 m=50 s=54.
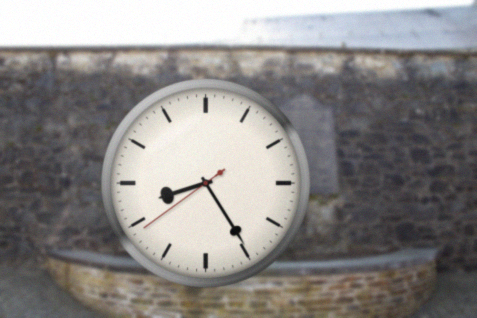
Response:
h=8 m=24 s=39
